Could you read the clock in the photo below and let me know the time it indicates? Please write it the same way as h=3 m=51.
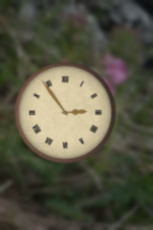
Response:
h=2 m=54
